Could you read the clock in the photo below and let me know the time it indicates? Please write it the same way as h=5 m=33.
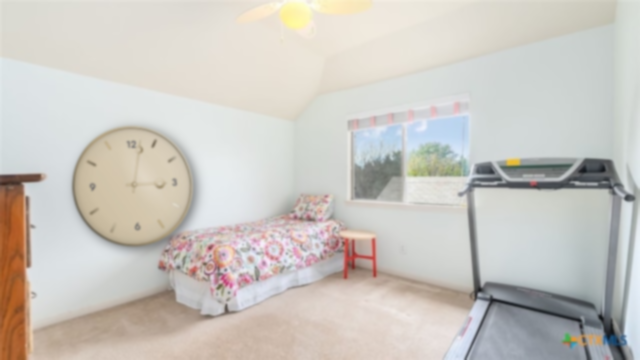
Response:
h=3 m=2
